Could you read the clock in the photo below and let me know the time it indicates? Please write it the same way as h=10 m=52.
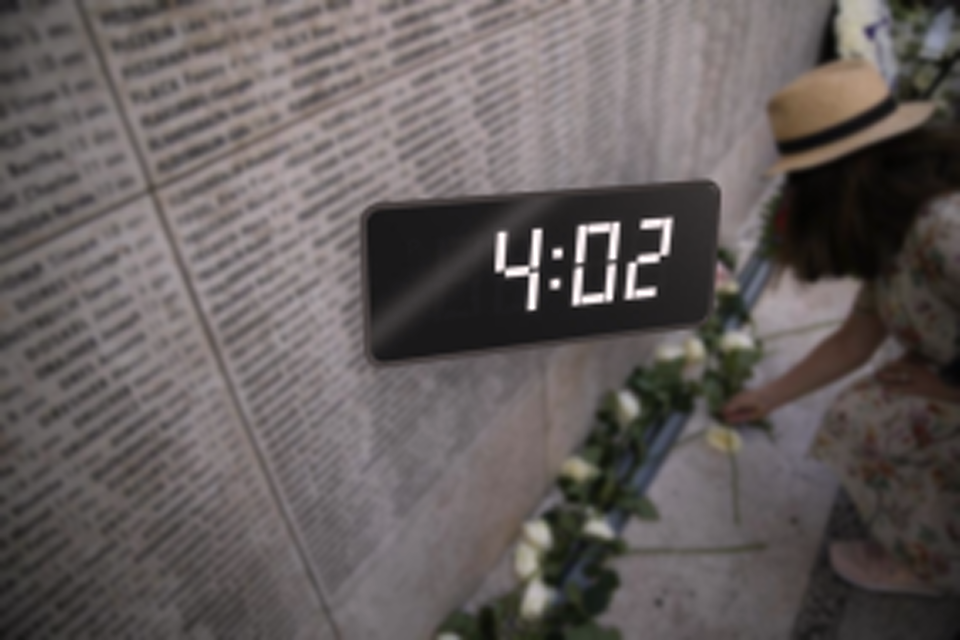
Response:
h=4 m=2
